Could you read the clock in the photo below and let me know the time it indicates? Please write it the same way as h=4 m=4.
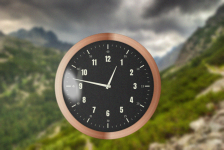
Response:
h=12 m=47
